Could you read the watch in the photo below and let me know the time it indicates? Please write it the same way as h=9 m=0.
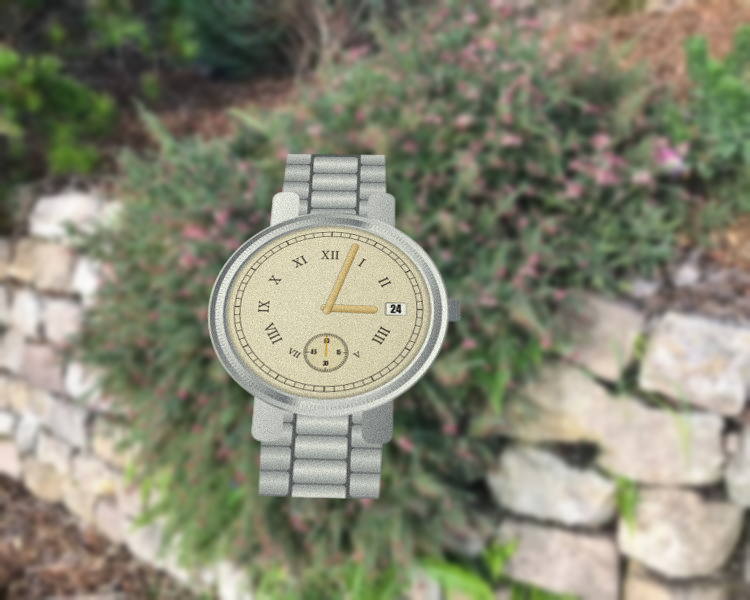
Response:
h=3 m=3
